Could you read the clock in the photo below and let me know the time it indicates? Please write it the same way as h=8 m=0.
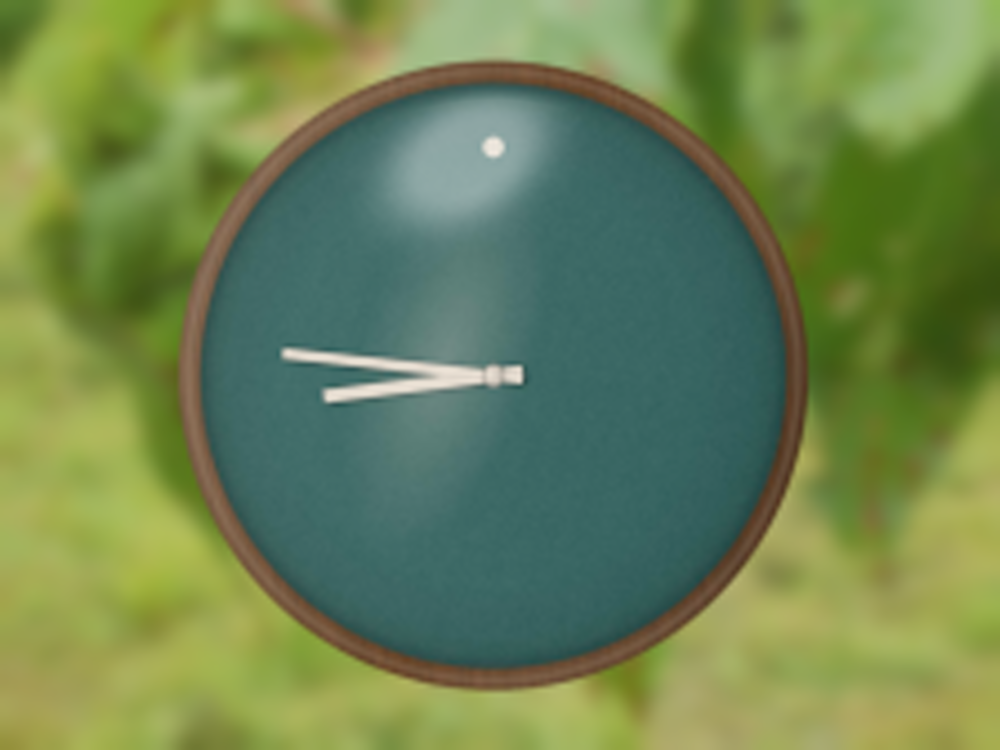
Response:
h=8 m=46
